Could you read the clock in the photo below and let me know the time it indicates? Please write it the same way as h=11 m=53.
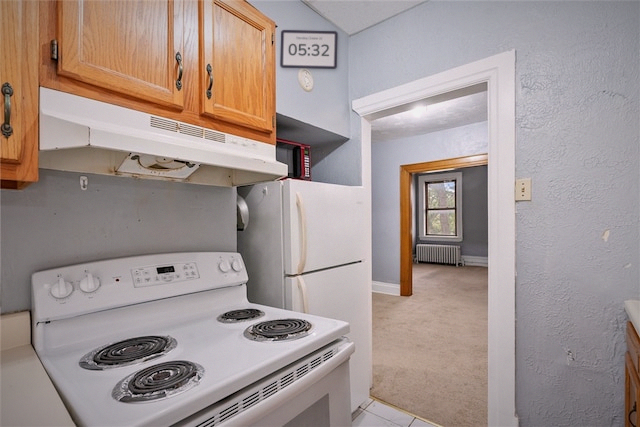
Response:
h=5 m=32
